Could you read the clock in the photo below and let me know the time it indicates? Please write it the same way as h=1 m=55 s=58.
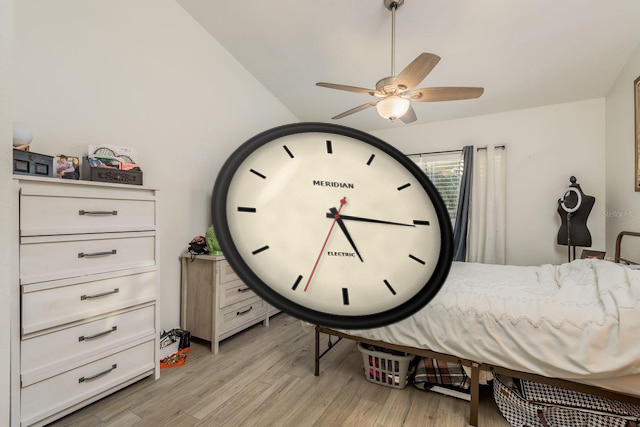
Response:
h=5 m=15 s=34
